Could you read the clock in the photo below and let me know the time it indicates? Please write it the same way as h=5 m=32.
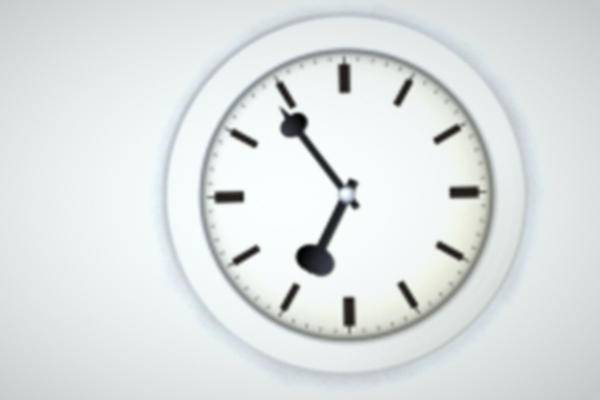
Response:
h=6 m=54
